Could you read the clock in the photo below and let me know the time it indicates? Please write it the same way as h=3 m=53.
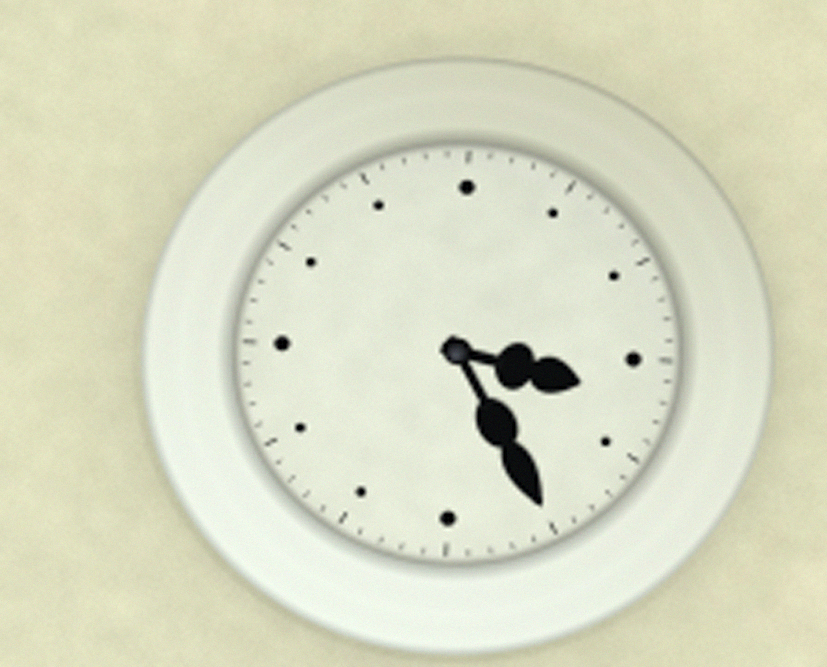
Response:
h=3 m=25
